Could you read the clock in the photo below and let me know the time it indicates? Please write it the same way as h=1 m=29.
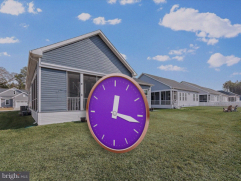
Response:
h=12 m=17
